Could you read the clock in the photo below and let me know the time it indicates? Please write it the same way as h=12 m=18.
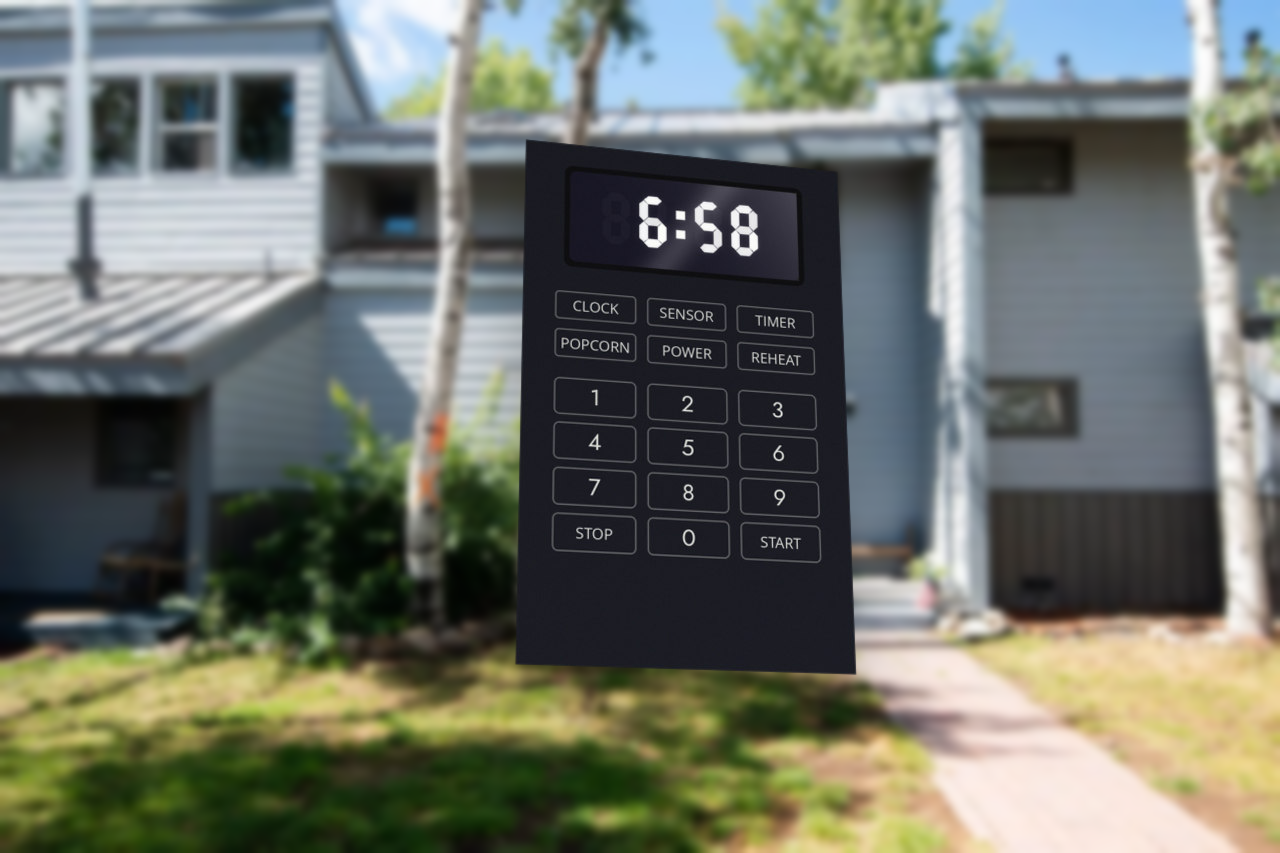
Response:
h=6 m=58
